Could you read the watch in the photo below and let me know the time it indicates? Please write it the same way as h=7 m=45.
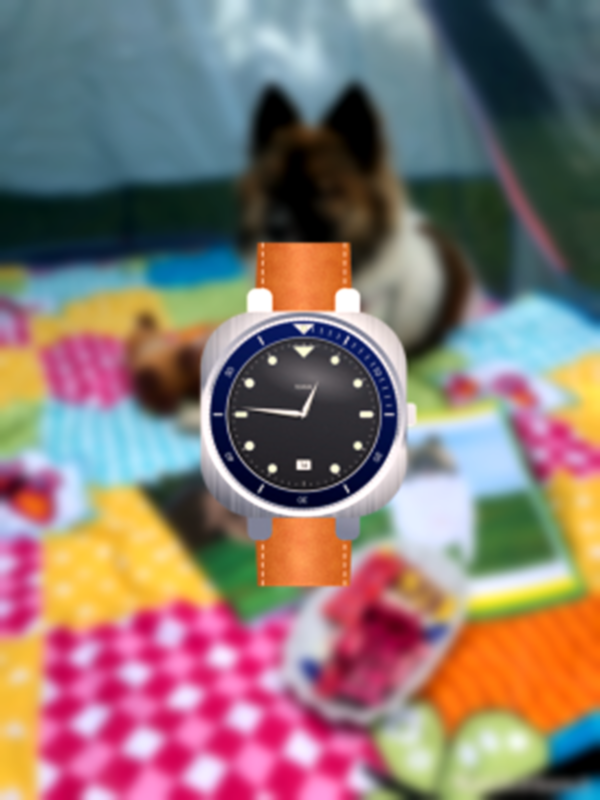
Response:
h=12 m=46
